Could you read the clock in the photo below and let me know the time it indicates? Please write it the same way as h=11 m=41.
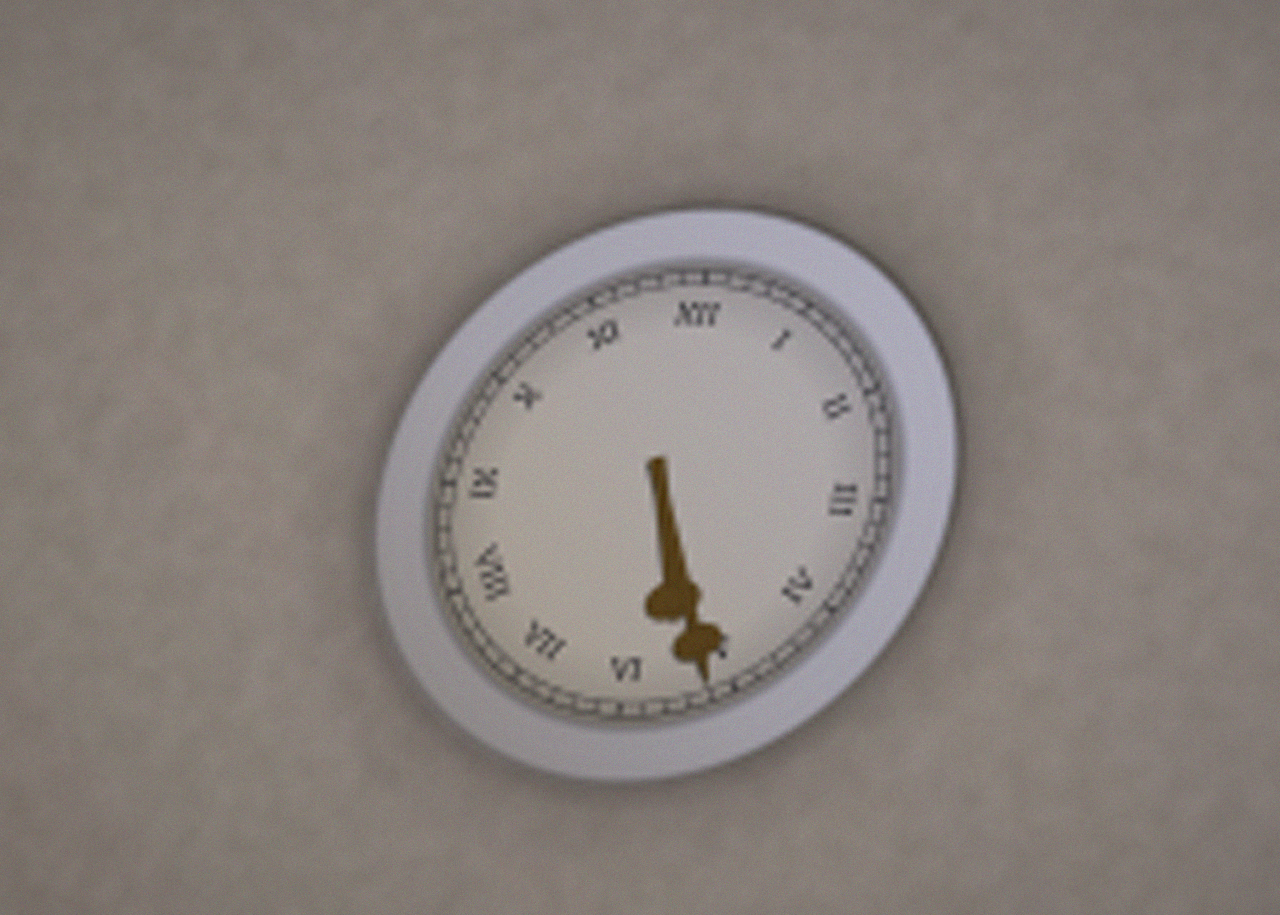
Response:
h=5 m=26
